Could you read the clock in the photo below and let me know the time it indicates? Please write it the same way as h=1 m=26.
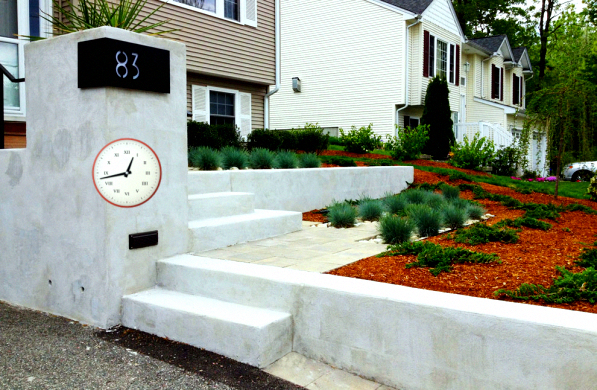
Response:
h=12 m=43
